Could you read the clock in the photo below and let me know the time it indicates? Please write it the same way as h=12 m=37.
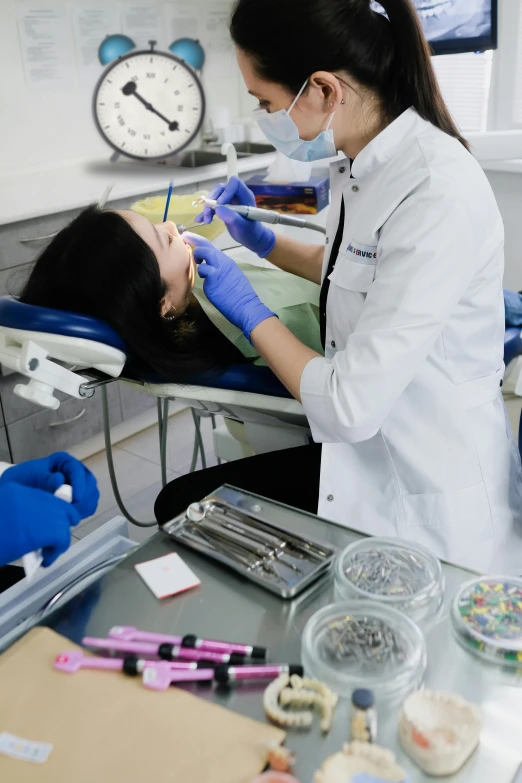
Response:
h=10 m=21
